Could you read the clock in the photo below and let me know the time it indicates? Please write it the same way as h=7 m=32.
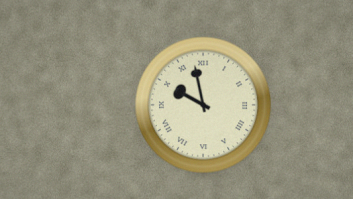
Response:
h=9 m=58
